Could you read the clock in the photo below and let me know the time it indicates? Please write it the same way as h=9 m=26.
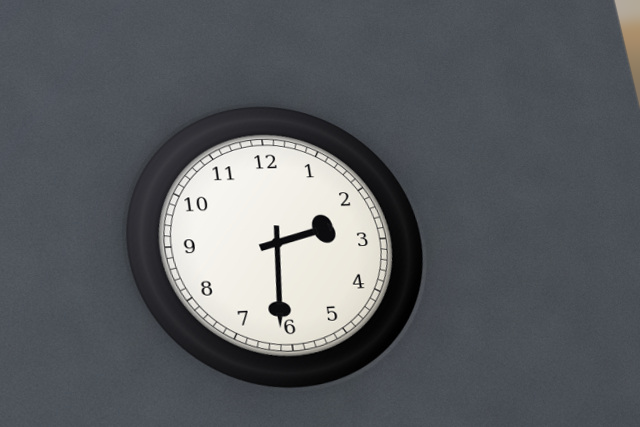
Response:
h=2 m=31
